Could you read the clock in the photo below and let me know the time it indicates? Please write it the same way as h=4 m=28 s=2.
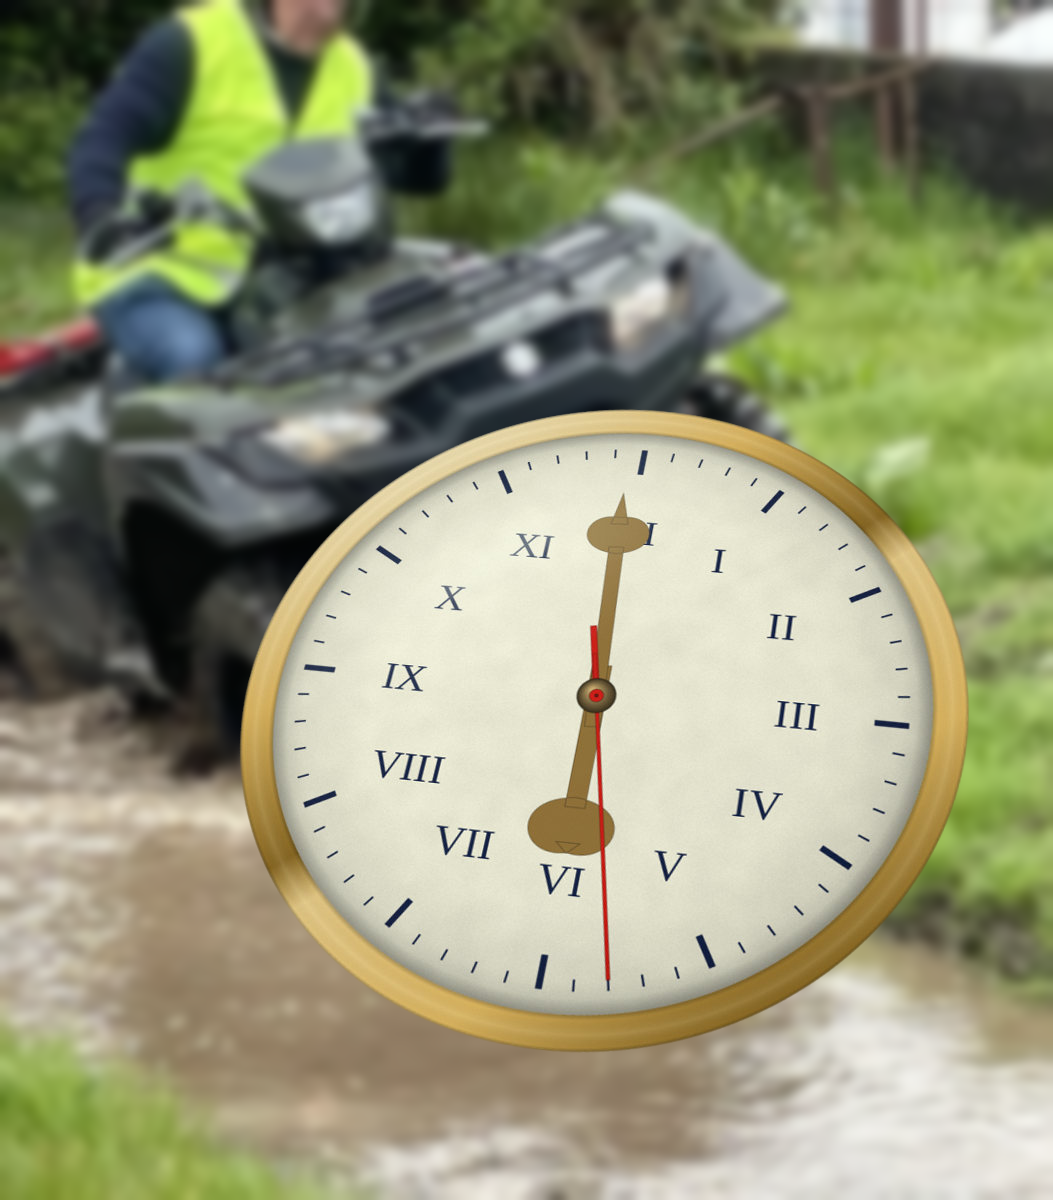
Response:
h=5 m=59 s=28
